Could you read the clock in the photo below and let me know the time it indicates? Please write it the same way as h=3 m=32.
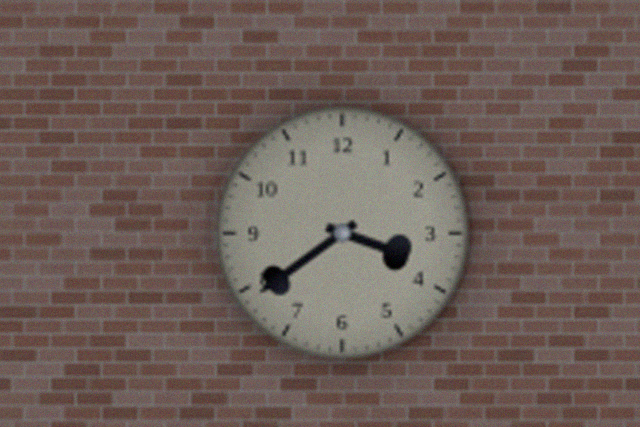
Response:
h=3 m=39
